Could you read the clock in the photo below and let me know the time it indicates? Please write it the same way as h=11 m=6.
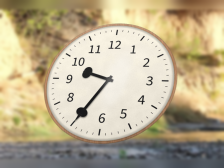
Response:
h=9 m=35
